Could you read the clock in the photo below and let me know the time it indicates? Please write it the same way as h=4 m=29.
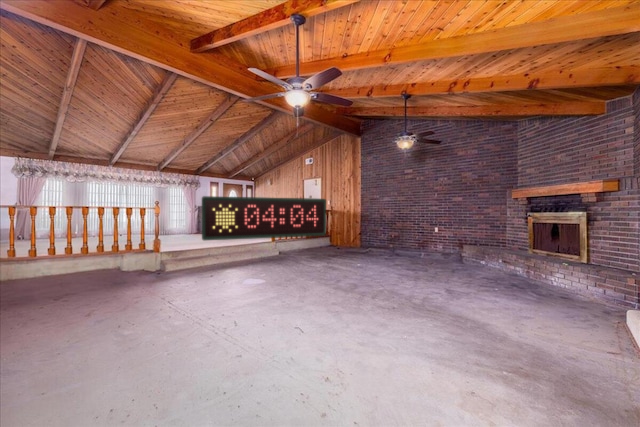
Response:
h=4 m=4
